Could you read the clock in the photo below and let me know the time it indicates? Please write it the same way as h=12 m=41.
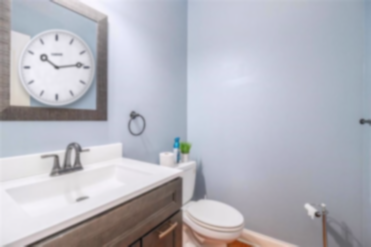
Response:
h=10 m=14
